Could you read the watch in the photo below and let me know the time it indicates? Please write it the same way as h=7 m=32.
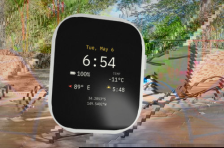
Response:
h=6 m=54
